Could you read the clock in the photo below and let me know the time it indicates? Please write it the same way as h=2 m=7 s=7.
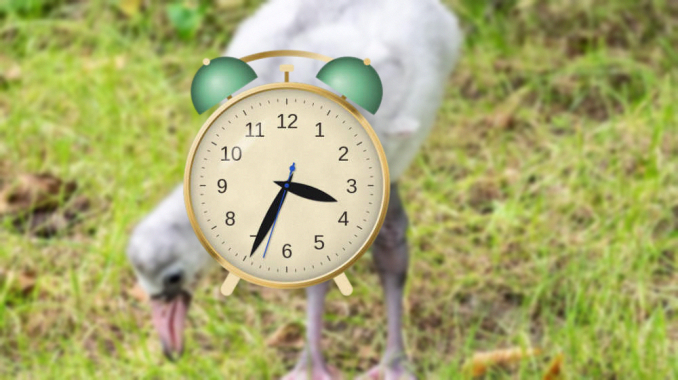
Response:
h=3 m=34 s=33
